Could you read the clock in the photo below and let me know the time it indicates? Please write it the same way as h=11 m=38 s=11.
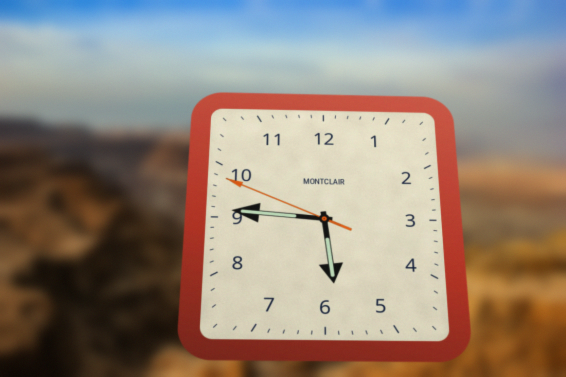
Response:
h=5 m=45 s=49
